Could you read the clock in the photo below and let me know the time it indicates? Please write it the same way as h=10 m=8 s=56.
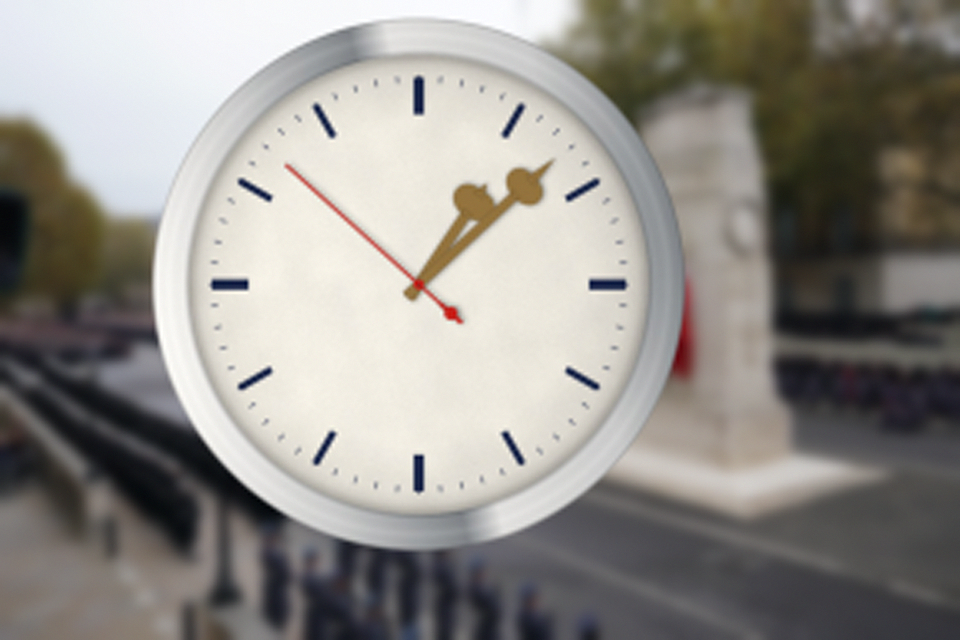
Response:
h=1 m=7 s=52
